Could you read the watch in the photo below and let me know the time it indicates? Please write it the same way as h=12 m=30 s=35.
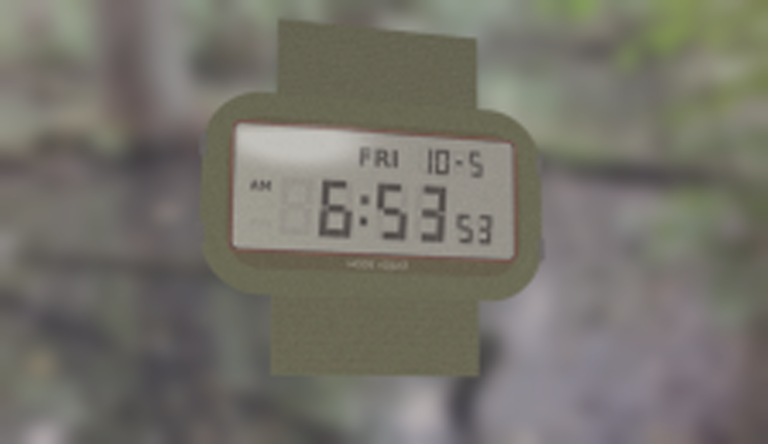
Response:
h=6 m=53 s=53
